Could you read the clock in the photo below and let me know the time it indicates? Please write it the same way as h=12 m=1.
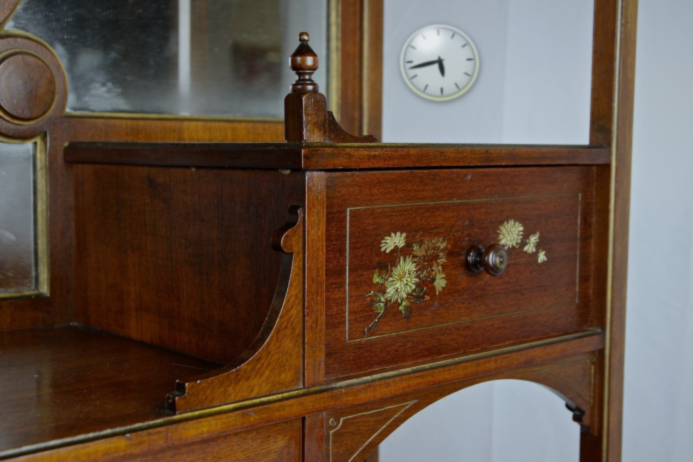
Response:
h=5 m=43
